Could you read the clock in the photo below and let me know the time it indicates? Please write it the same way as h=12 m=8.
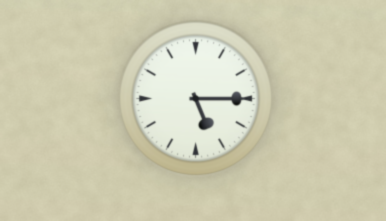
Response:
h=5 m=15
